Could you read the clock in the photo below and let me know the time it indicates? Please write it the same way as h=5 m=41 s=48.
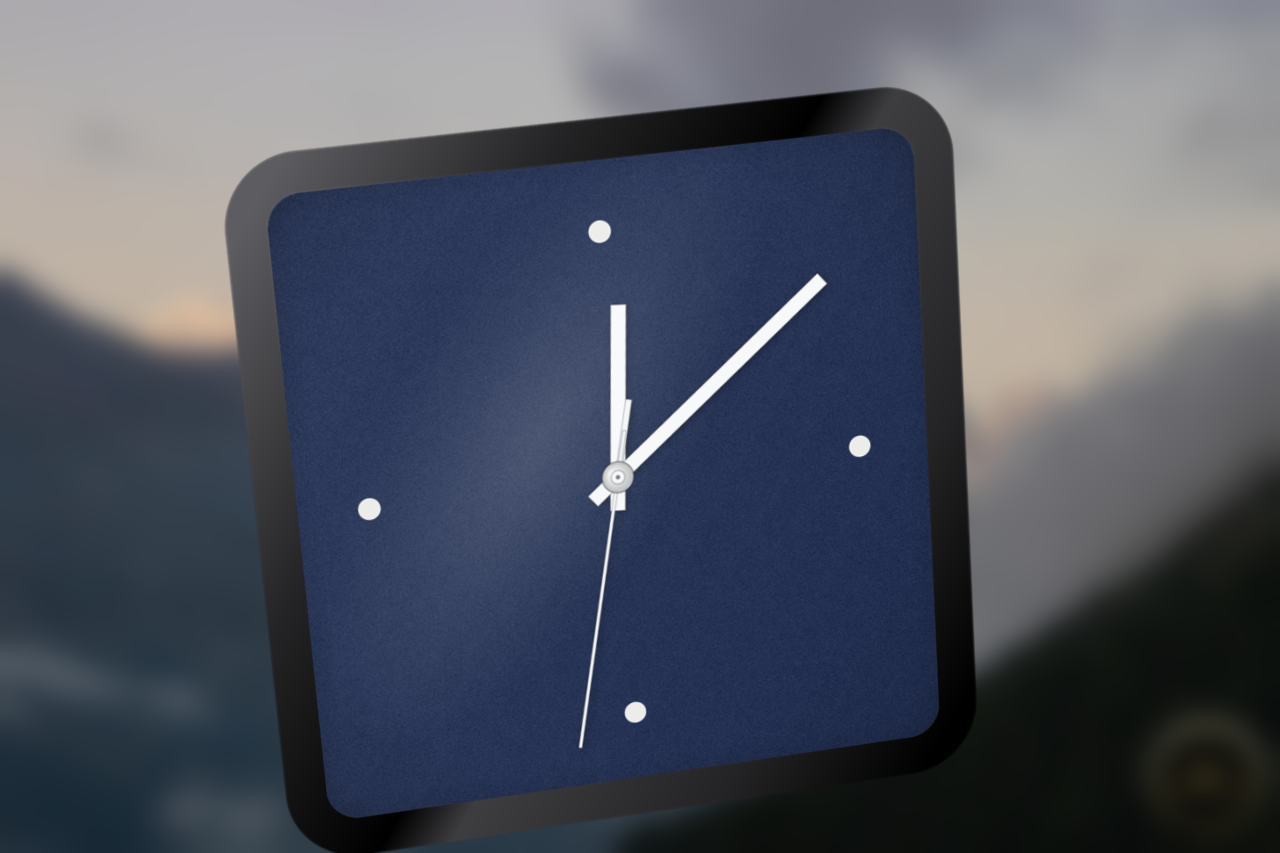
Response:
h=12 m=8 s=32
